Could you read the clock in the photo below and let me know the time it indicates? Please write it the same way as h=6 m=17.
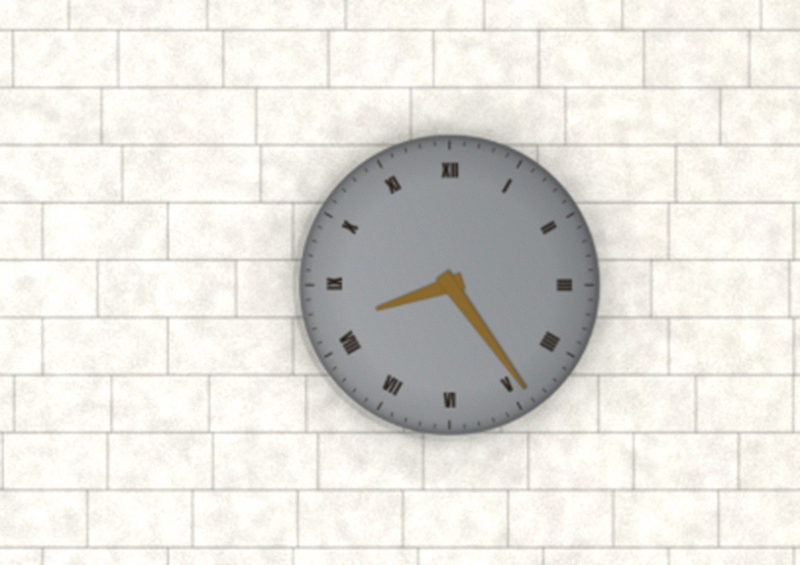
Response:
h=8 m=24
